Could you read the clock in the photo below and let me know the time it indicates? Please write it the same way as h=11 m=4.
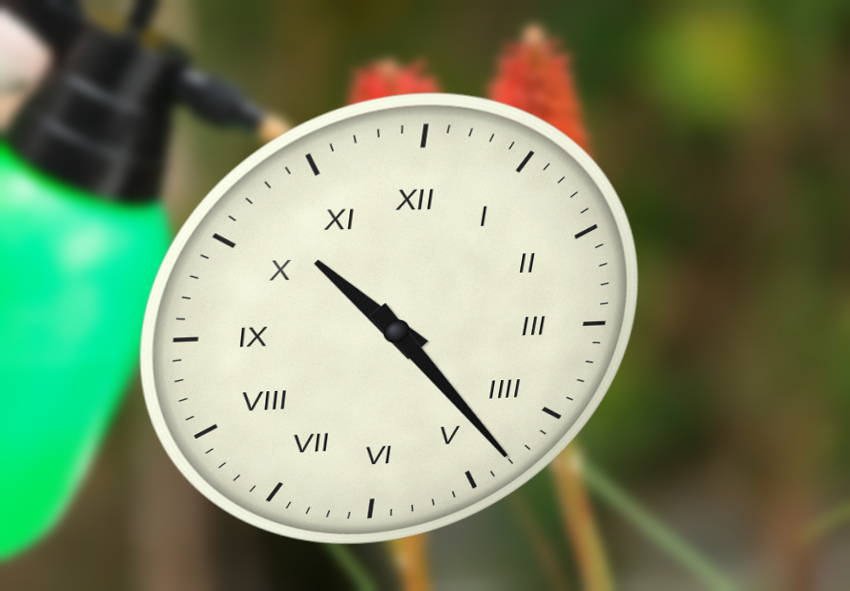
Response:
h=10 m=23
